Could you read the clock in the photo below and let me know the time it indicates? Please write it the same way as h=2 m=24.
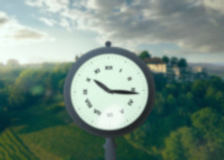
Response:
h=10 m=16
